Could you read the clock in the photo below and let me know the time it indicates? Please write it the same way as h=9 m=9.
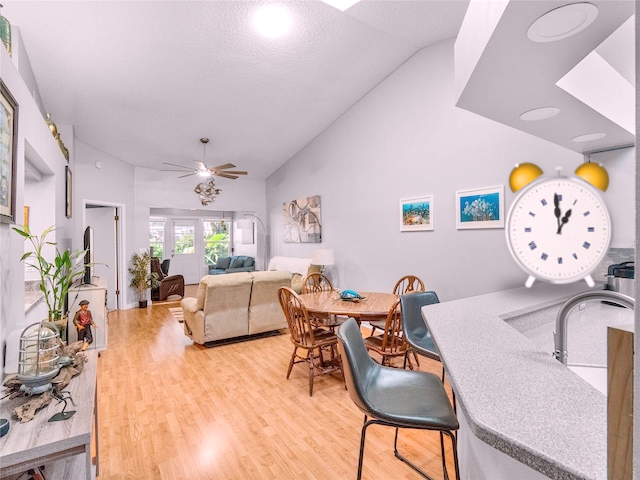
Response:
h=12 m=59
